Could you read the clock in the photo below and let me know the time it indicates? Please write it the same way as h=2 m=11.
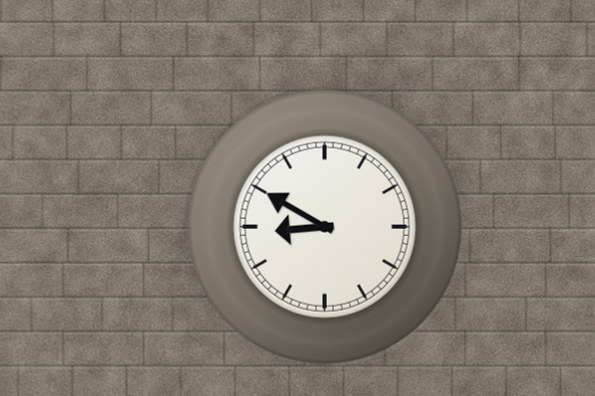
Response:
h=8 m=50
